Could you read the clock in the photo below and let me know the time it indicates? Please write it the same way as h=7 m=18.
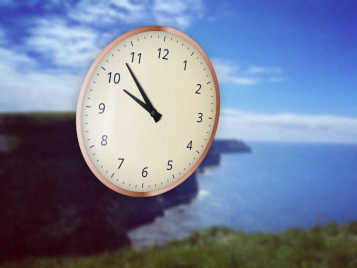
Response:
h=9 m=53
